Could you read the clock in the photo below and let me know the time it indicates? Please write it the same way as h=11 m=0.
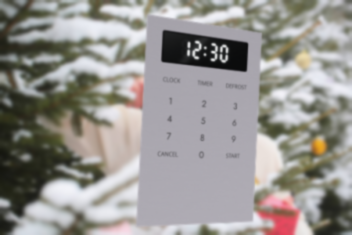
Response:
h=12 m=30
